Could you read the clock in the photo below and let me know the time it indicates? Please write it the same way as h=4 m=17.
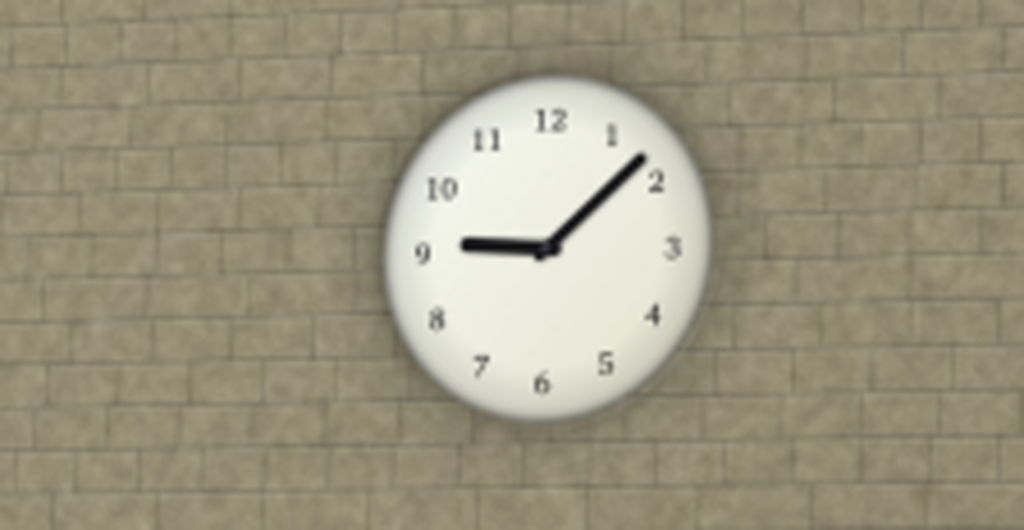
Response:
h=9 m=8
